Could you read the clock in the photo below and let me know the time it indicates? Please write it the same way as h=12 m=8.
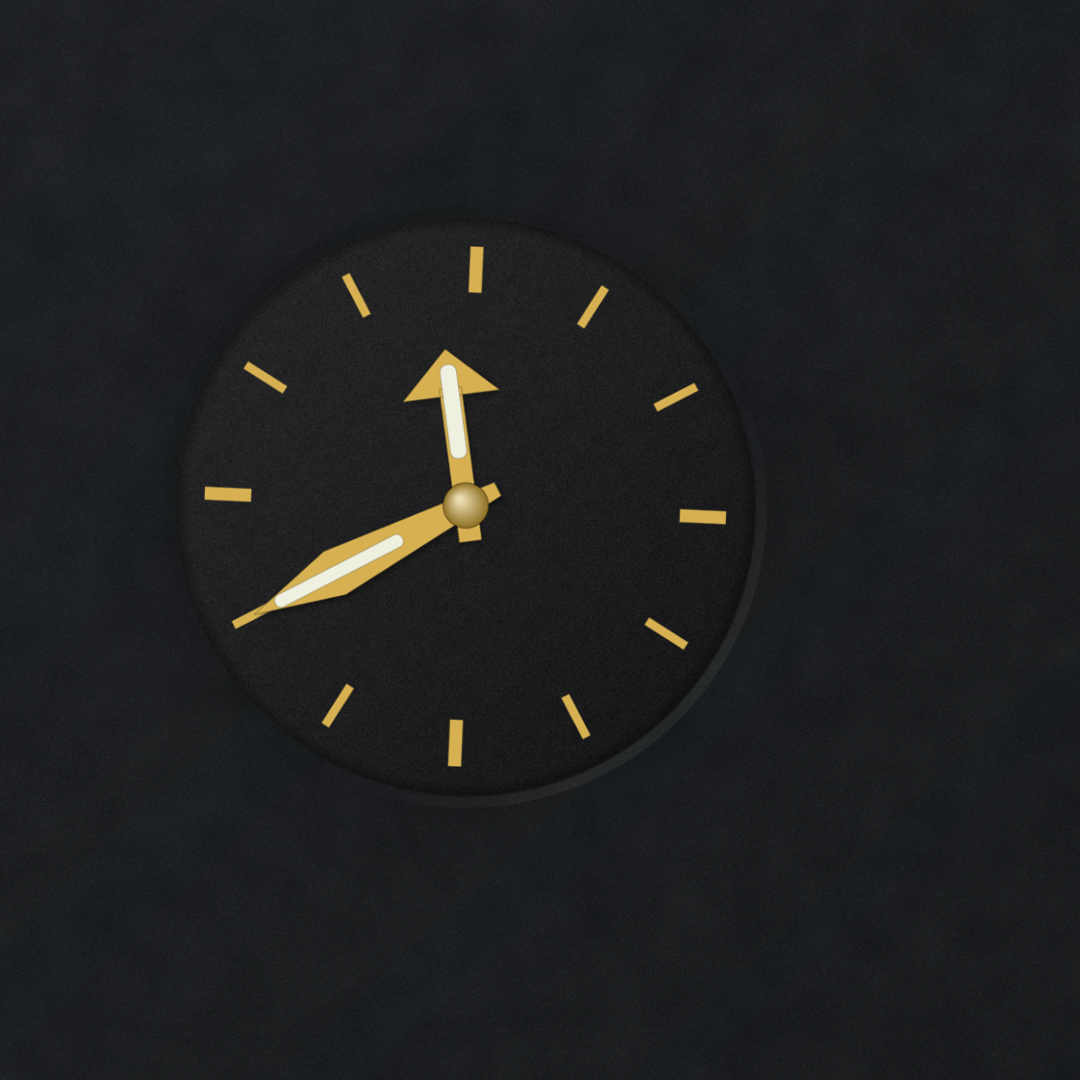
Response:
h=11 m=40
